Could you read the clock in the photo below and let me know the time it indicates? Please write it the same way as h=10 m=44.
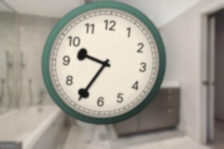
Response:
h=9 m=35
